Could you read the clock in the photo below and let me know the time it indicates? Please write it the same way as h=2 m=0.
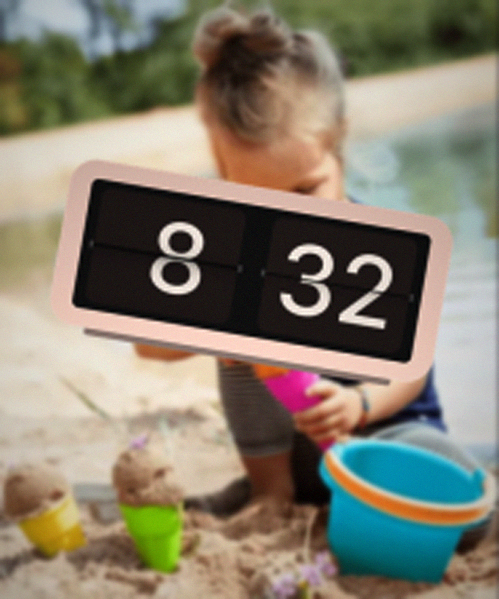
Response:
h=8 m=32
